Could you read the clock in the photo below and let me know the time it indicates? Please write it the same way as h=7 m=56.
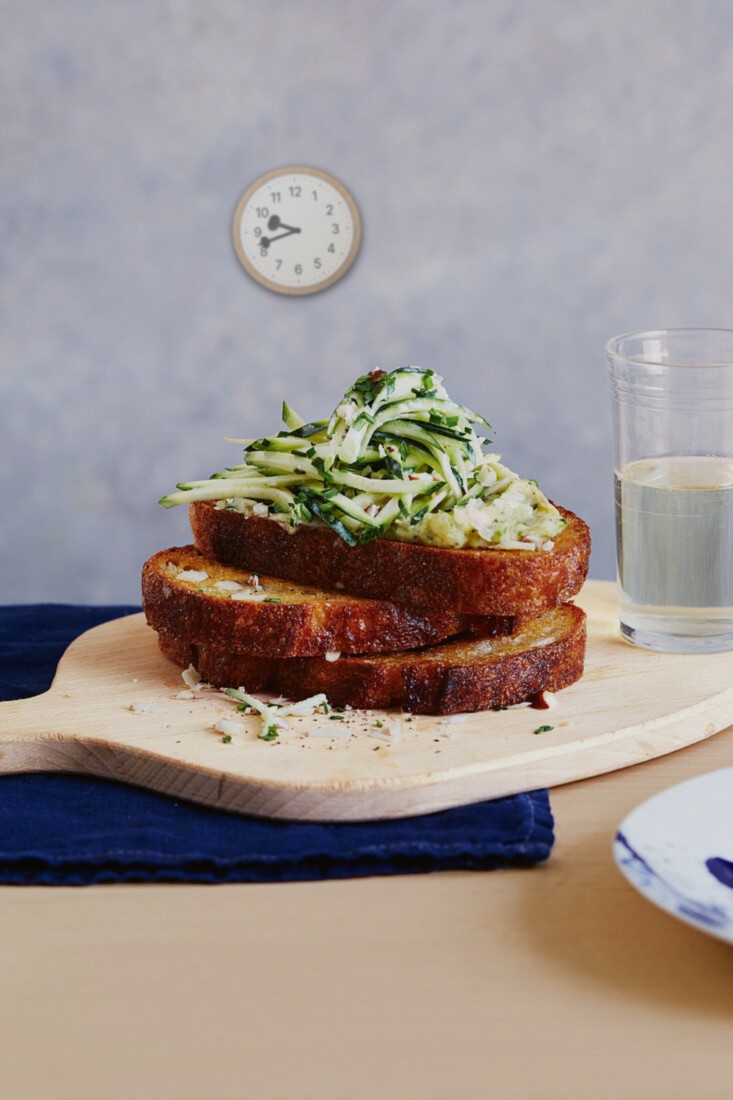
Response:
h=9 m=42
